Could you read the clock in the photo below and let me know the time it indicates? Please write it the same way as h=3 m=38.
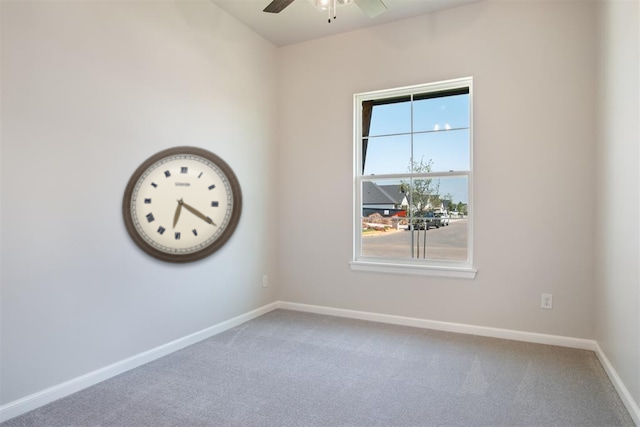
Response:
h=6 m=20
